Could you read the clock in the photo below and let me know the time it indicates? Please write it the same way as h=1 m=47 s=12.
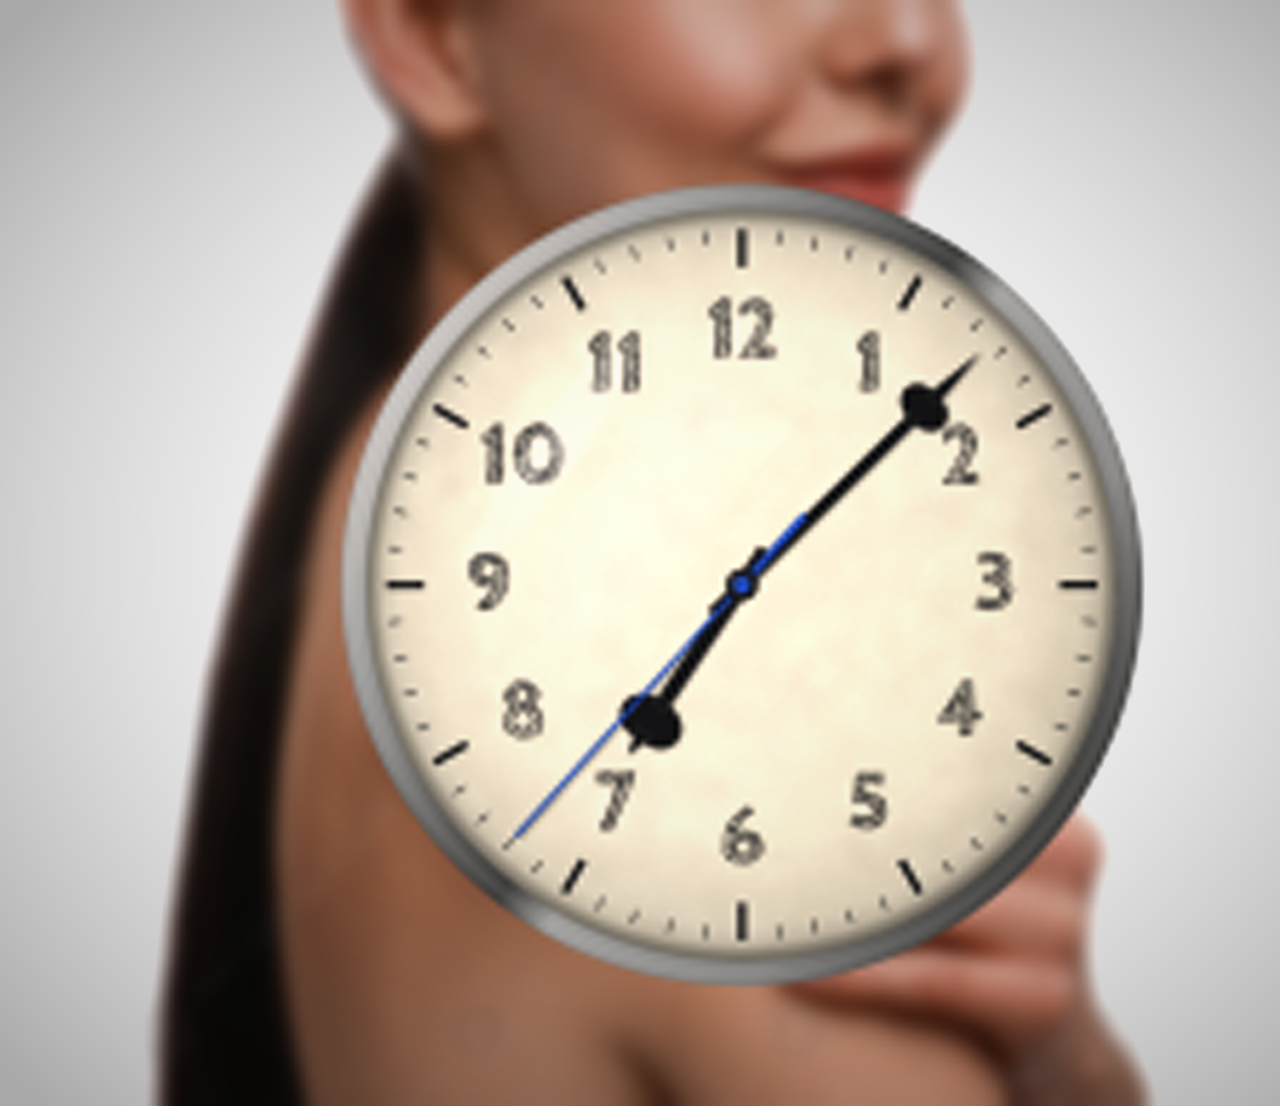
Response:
h=7 m=7 s=37
